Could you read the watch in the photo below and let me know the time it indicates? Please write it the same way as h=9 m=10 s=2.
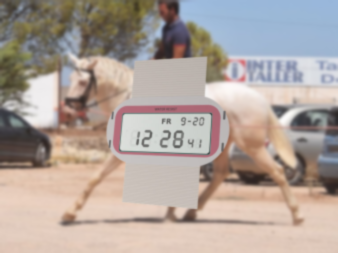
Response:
h=12 m=28 s=41
